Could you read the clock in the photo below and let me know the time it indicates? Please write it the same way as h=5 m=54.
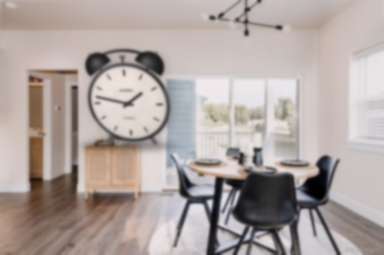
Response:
h=1 m=47
